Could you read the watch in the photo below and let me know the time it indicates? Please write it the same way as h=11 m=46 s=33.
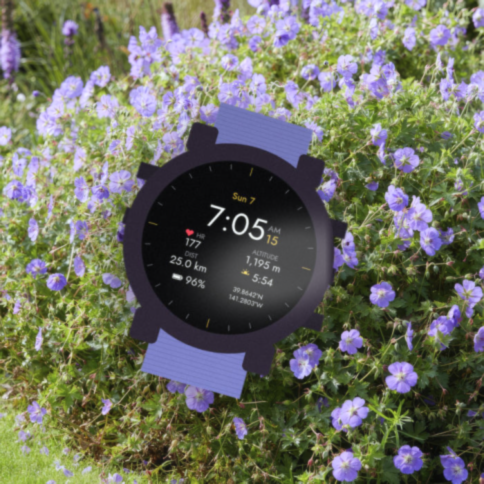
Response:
h=7 m=5 s=15
